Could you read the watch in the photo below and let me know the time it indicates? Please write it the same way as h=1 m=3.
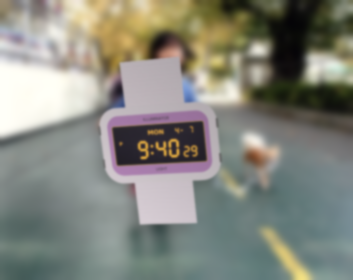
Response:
h=9 m=40
